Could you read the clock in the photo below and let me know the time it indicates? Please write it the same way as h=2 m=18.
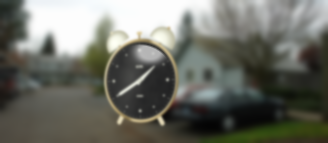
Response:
h=1 m=40
